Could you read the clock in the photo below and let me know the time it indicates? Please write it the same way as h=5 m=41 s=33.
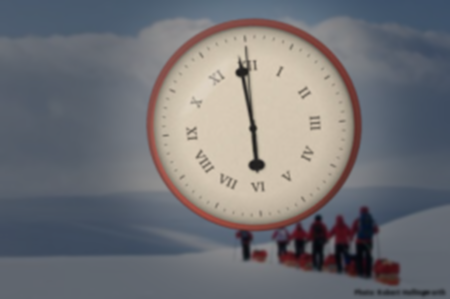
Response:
h=5 m=59 s=0
